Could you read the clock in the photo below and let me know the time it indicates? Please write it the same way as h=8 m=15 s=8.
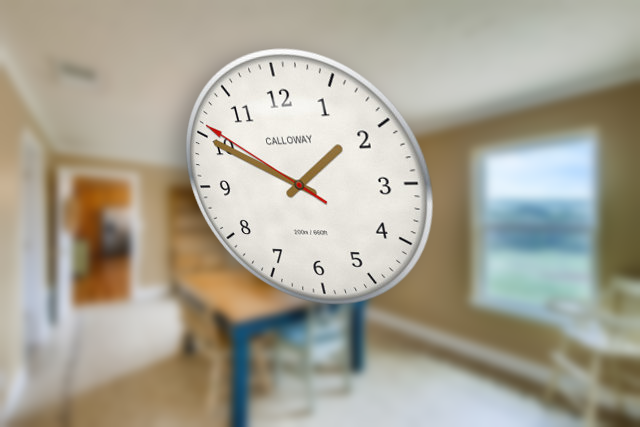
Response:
h=1 m=49 s=51
